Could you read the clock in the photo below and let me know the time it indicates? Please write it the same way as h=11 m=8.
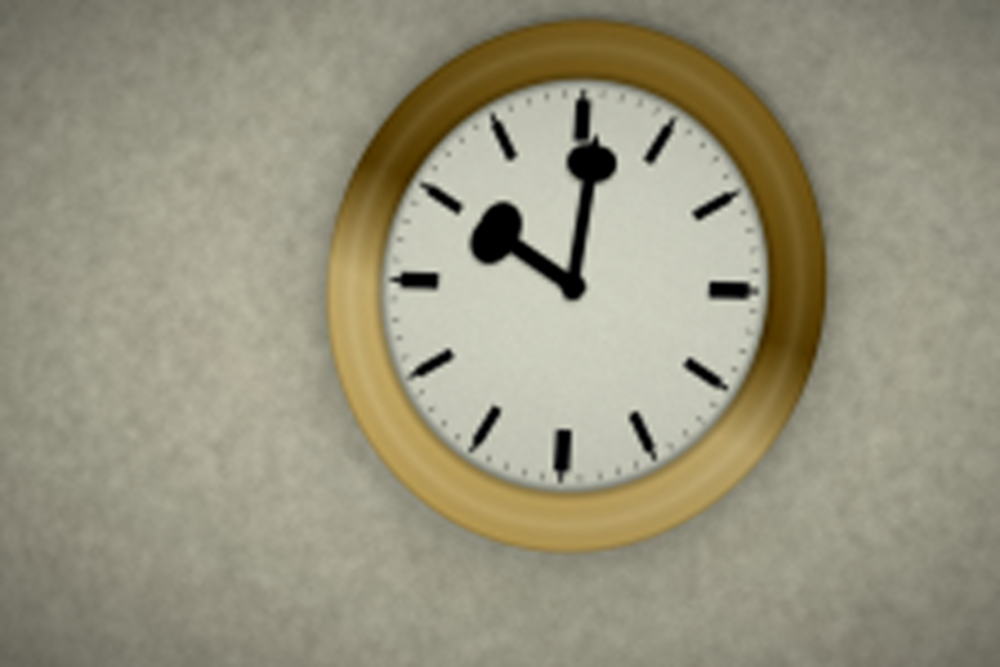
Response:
h=10 m=1
